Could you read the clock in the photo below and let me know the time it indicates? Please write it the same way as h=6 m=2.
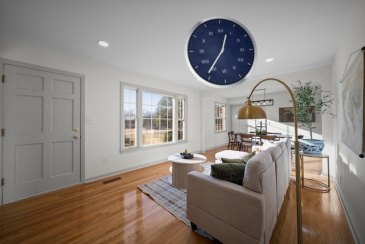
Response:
h=12 m=36
